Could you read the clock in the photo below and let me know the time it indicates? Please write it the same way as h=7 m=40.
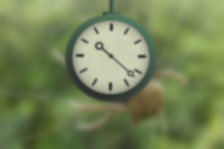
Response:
h=10 m=22
